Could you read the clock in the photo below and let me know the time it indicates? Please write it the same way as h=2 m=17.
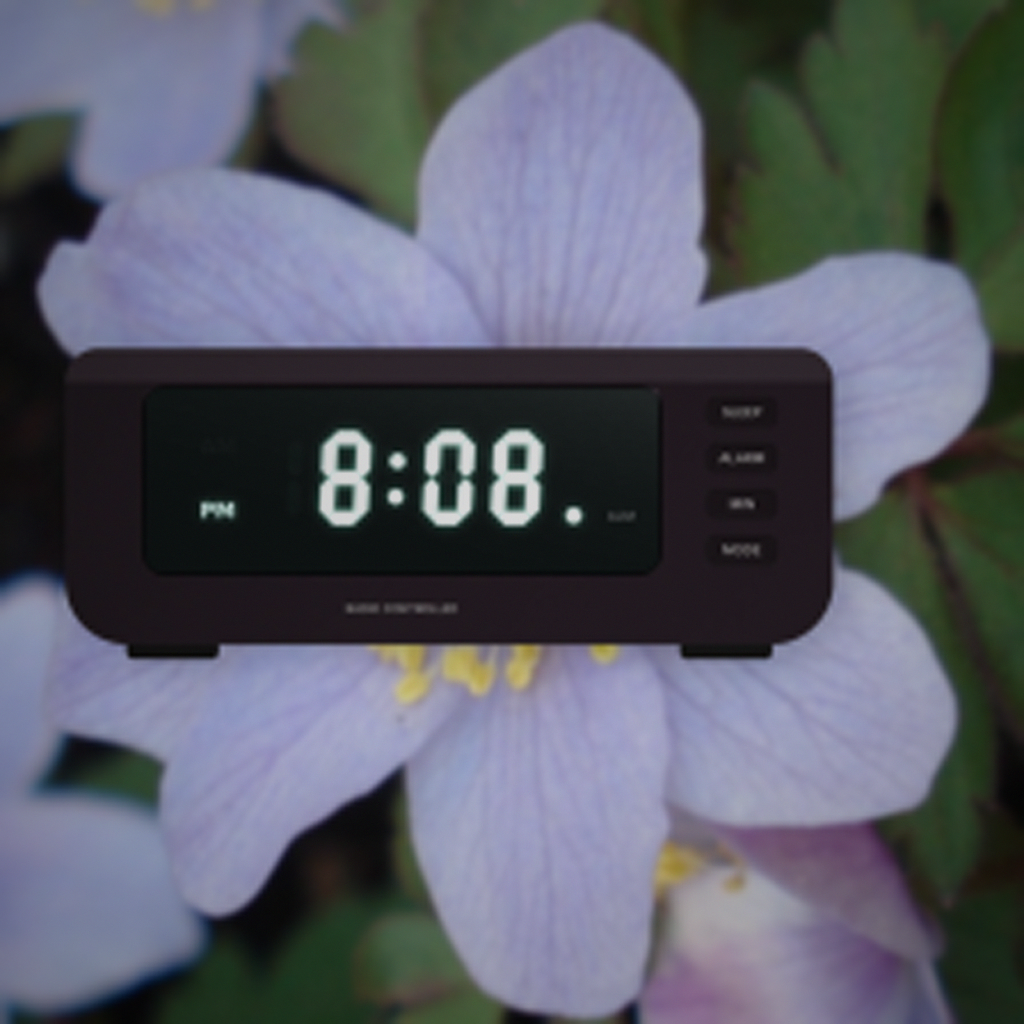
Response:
h=8 m=8
